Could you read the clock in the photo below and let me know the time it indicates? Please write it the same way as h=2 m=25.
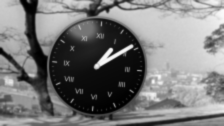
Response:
h=1 m=9
